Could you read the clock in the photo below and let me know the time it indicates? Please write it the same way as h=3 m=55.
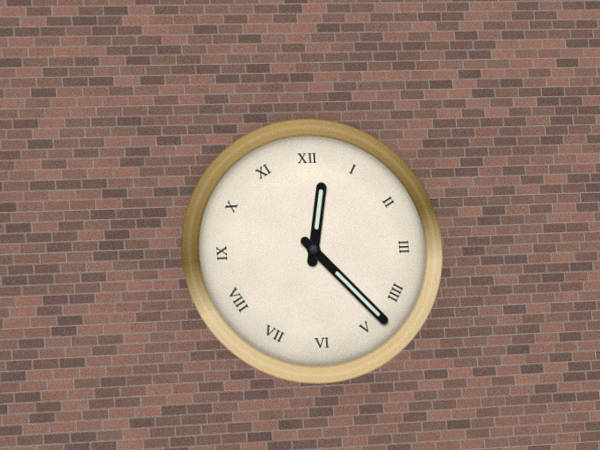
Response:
h=12 m=23
